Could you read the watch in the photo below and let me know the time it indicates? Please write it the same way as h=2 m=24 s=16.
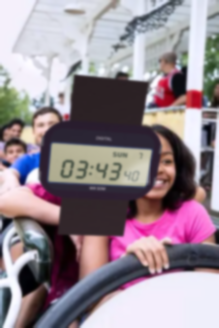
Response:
h=3 m=43 s=40
